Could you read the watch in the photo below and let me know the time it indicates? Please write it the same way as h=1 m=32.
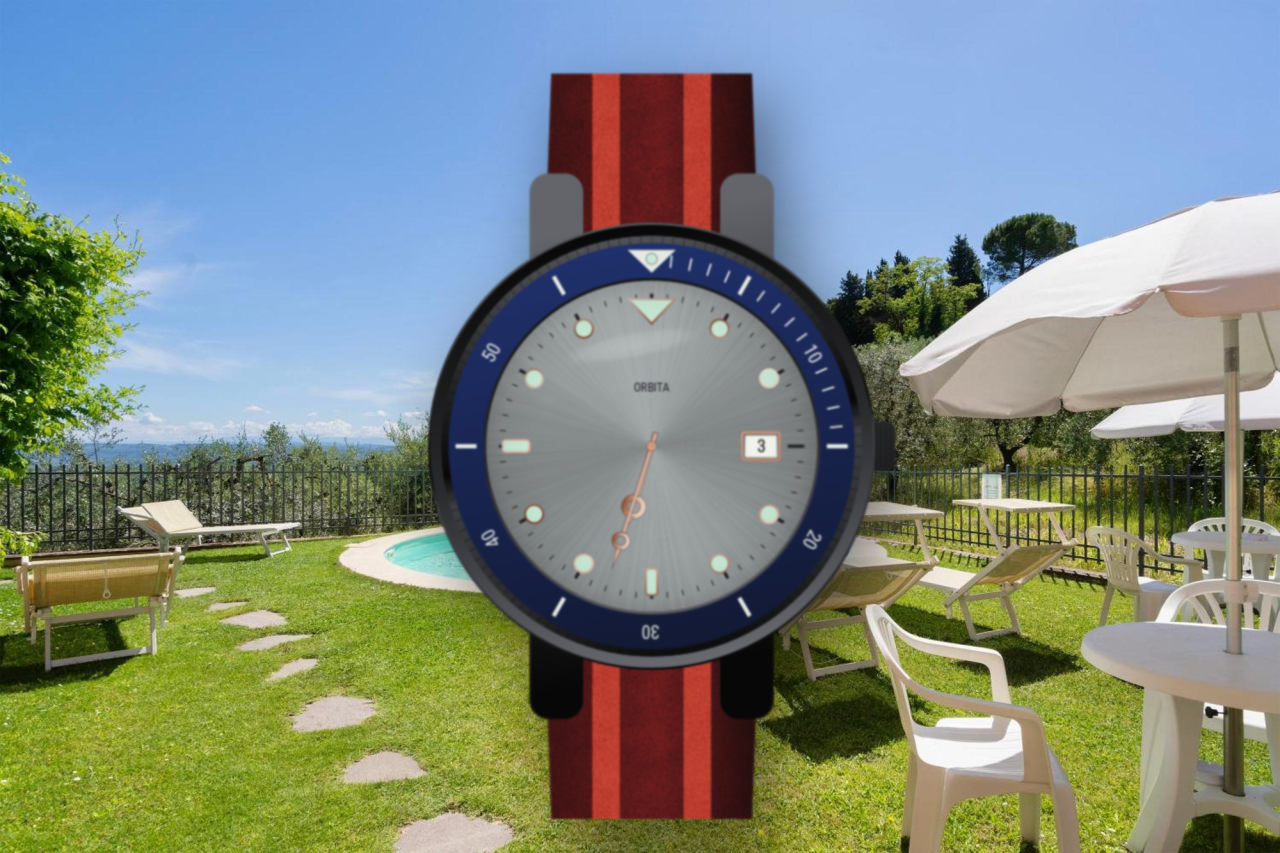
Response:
h=6 m=33
